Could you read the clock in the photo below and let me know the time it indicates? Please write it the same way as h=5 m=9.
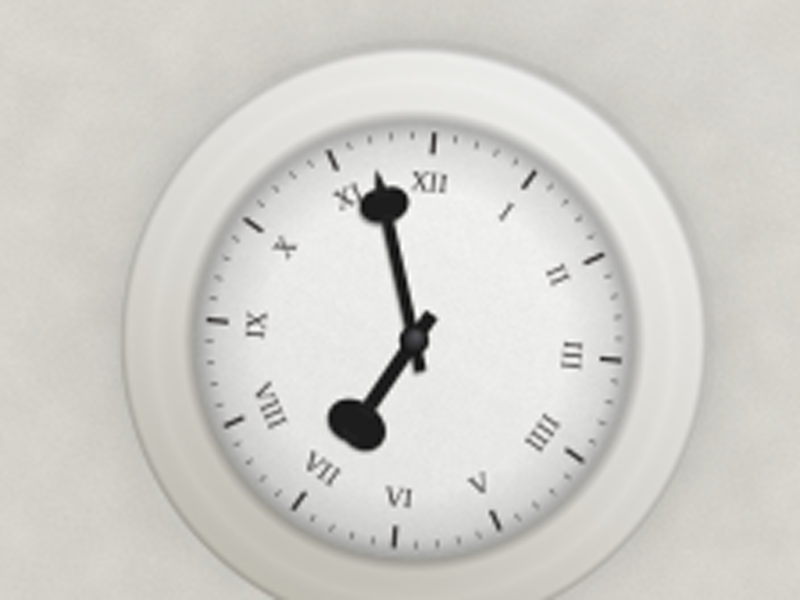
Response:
h=6 m=57
